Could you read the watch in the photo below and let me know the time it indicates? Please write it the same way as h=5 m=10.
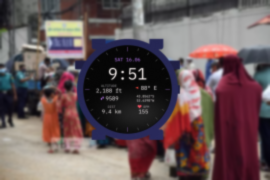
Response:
h=9 m=51
